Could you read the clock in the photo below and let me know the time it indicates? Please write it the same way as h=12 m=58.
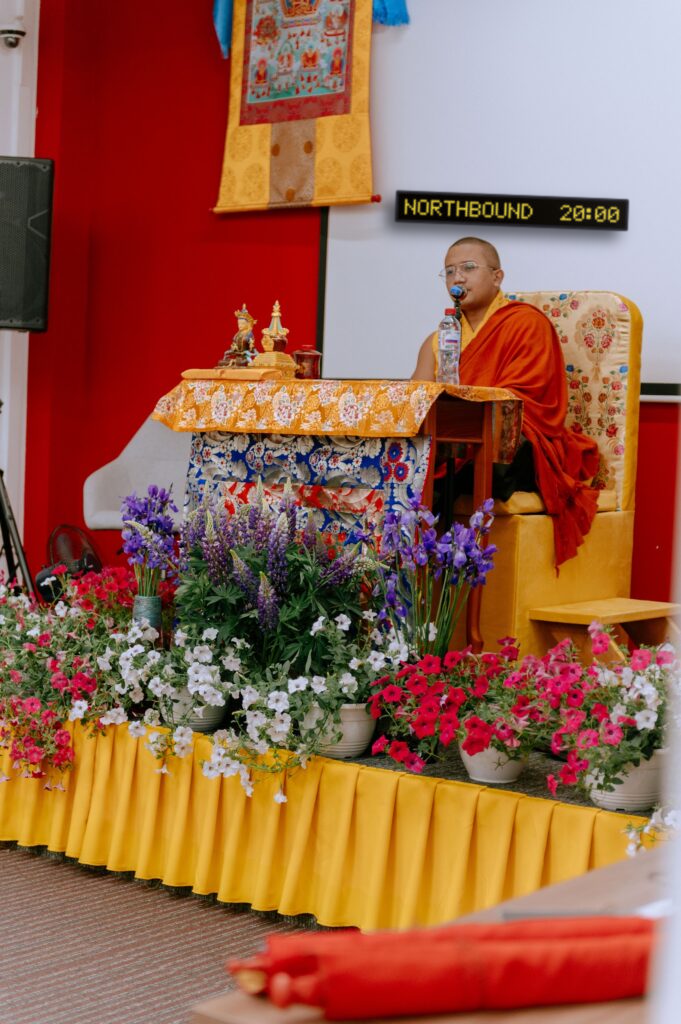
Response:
h=20 m=0
